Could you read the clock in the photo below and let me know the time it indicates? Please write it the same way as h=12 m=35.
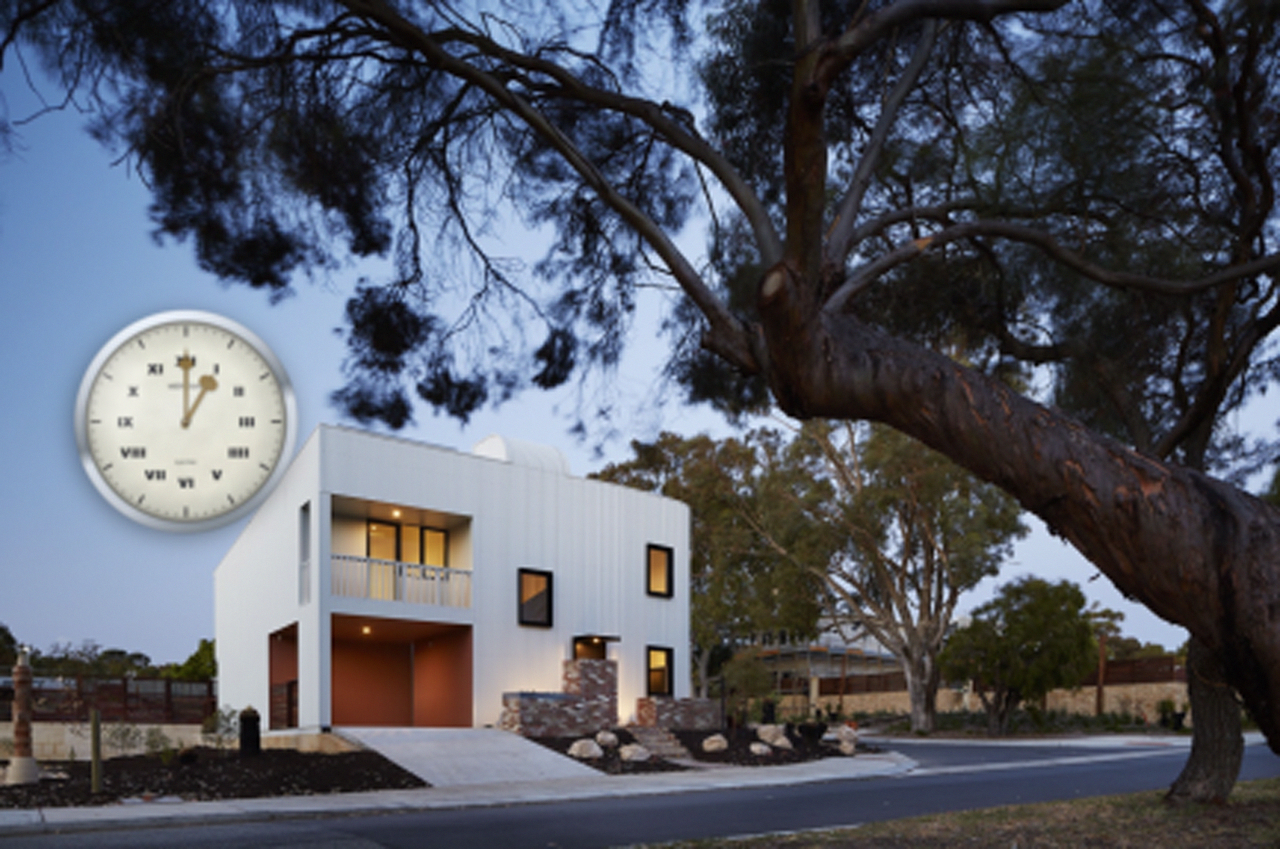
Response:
h=1 m=0
